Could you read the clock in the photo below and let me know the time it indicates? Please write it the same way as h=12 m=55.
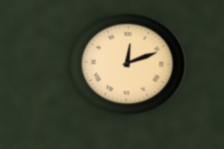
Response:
h=12 m=11
